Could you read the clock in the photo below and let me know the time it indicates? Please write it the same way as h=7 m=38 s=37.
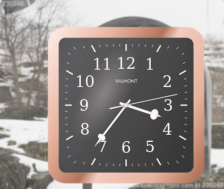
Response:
h=3 m=36 s=13
